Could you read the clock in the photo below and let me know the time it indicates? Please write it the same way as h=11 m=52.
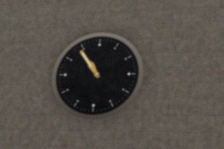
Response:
h=10 m=54
